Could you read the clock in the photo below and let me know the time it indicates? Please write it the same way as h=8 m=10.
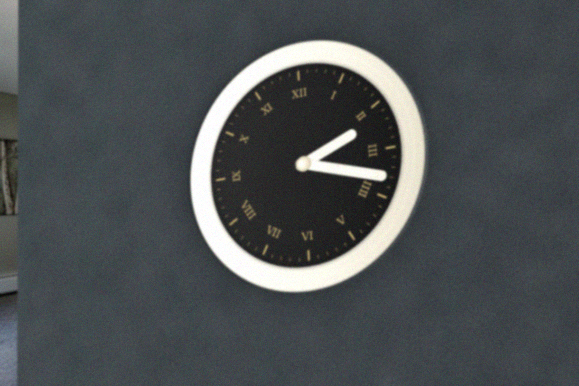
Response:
h=2 m=18
